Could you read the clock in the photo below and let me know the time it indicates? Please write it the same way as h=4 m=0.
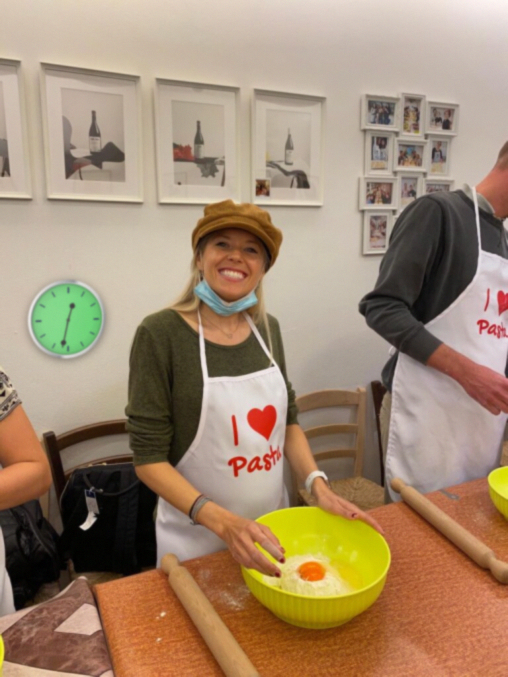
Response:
h=12 m=32
